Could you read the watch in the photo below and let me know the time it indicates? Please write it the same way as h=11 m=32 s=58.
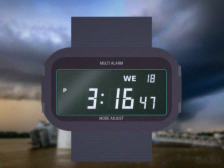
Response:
h=3 m=16 s=47
